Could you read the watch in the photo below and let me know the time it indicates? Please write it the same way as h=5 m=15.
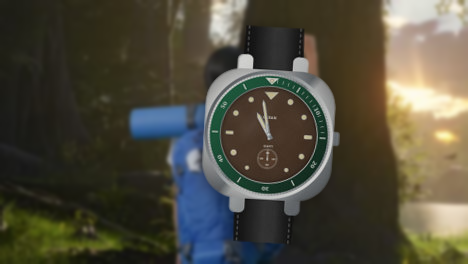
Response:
h=10 m=58
